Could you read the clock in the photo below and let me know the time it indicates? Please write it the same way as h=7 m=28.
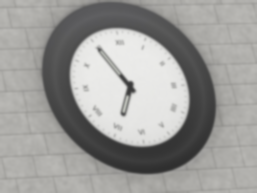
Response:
h=6 m=55
